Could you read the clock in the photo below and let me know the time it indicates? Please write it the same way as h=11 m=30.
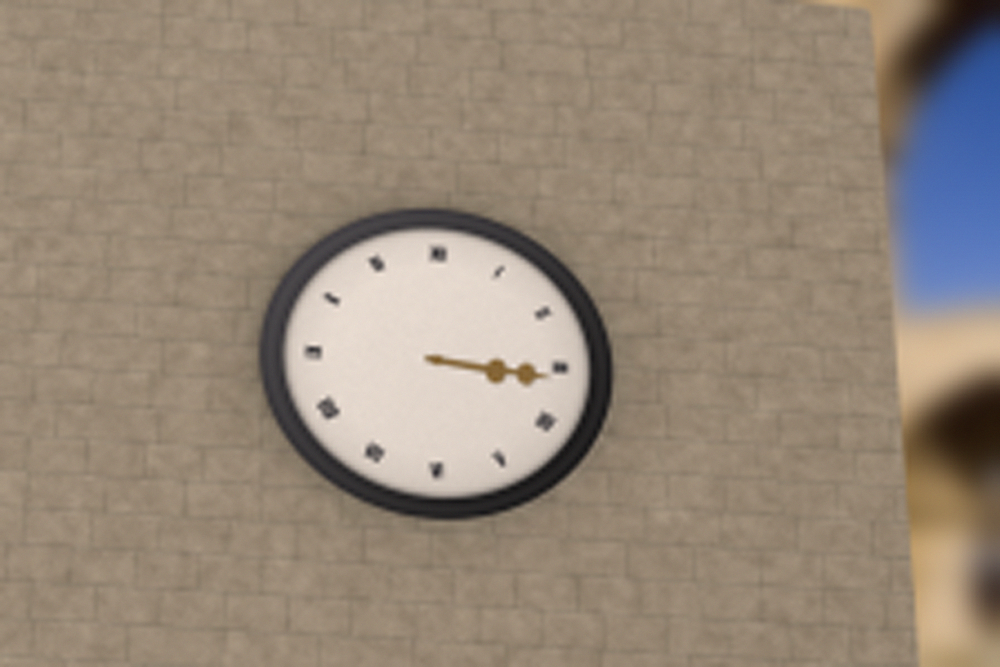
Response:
h=3 m=16
